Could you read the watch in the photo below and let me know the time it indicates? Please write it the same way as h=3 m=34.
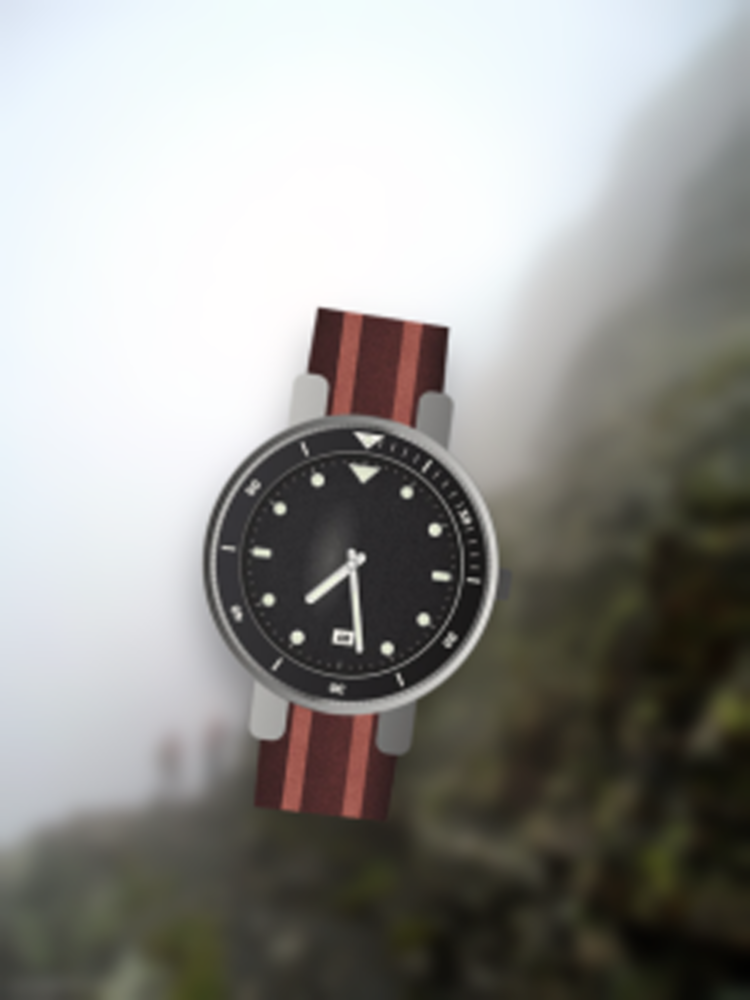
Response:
h=7 m=28
